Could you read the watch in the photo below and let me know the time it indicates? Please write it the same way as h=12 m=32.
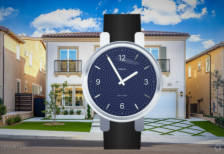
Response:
h=1 m=55
